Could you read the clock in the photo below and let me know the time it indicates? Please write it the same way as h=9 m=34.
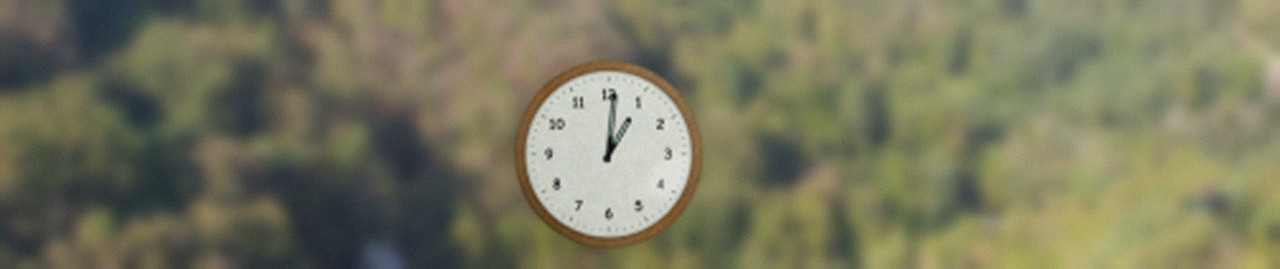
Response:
h=1 m=1
